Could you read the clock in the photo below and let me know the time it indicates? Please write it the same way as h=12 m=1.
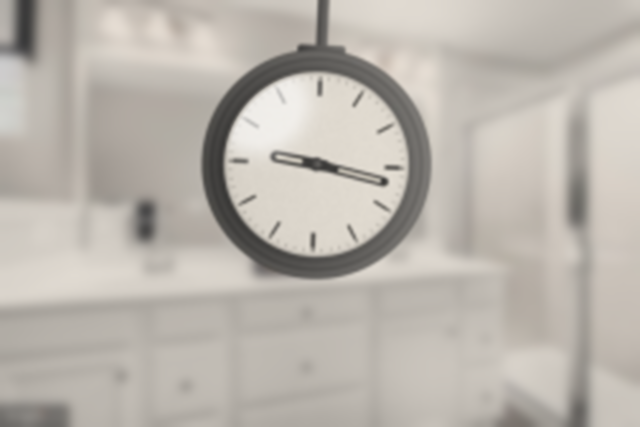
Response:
h=9 m=17
